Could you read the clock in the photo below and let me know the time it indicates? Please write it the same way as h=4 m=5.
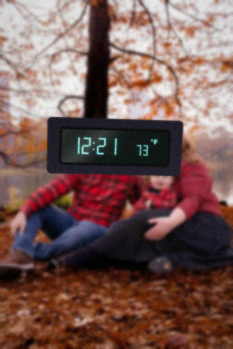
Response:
h=12 m=21
